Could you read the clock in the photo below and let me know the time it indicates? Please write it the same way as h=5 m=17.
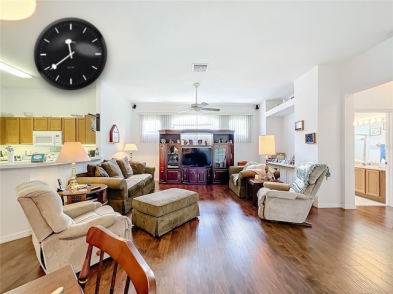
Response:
h=11 m=39
